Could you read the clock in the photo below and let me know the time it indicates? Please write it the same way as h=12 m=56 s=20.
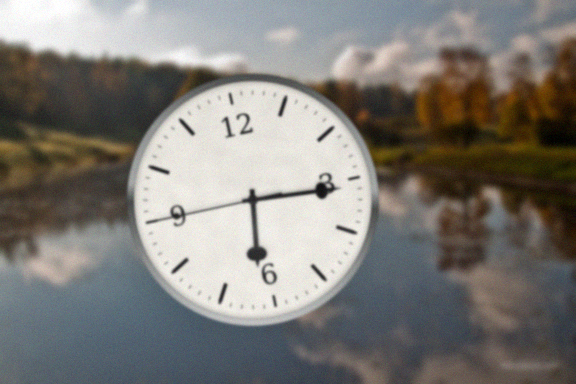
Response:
h=6 m=15 s=45
